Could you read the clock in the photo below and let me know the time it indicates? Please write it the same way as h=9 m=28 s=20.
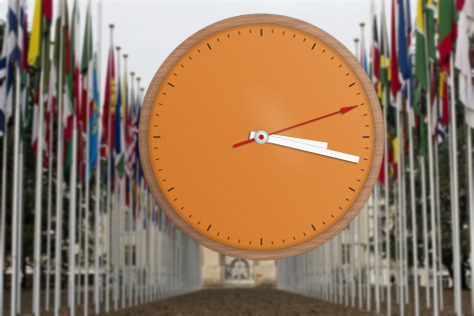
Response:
h=3 m=17 s=12
